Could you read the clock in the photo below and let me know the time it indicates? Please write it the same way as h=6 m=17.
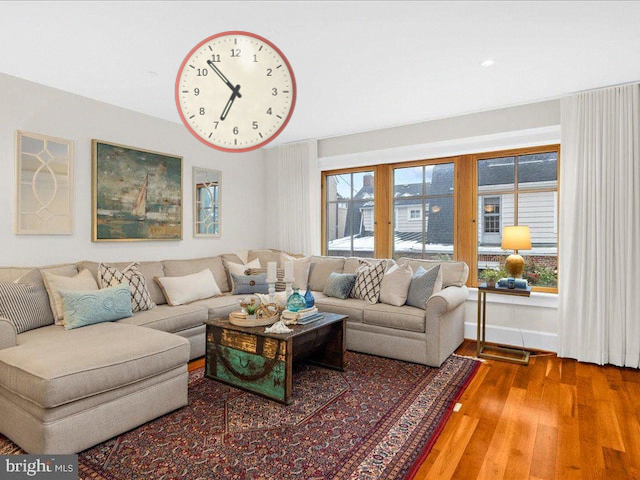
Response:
h=6 m=53
